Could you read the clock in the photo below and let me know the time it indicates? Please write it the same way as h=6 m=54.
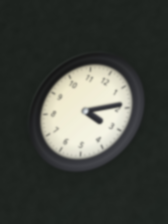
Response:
h=3 m=9
